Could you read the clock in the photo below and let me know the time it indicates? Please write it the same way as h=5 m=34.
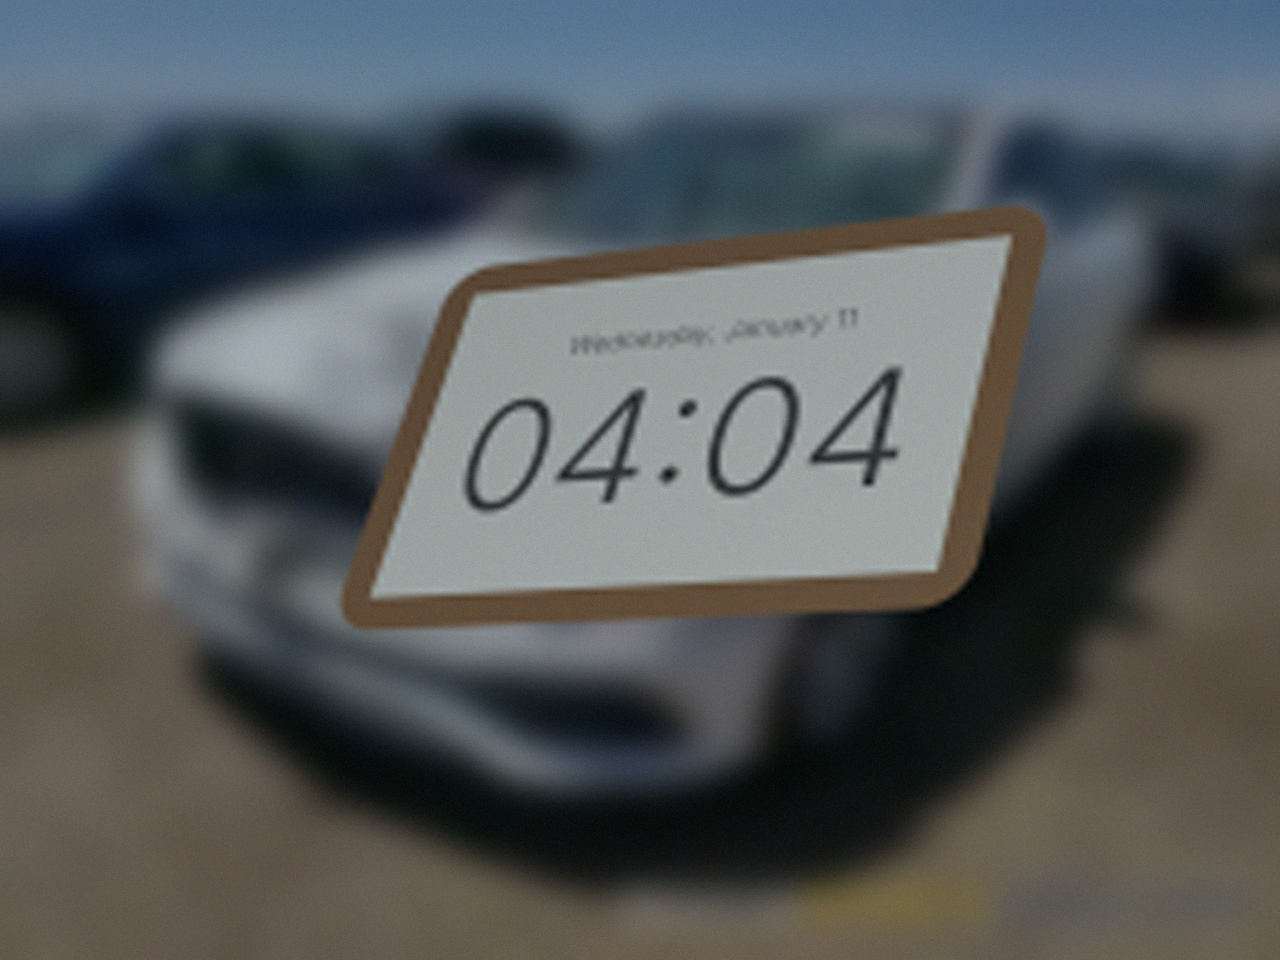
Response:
h=4 m=4
